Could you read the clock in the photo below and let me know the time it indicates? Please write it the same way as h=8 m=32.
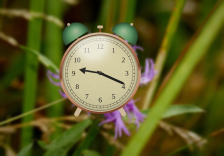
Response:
h=9 m=19
